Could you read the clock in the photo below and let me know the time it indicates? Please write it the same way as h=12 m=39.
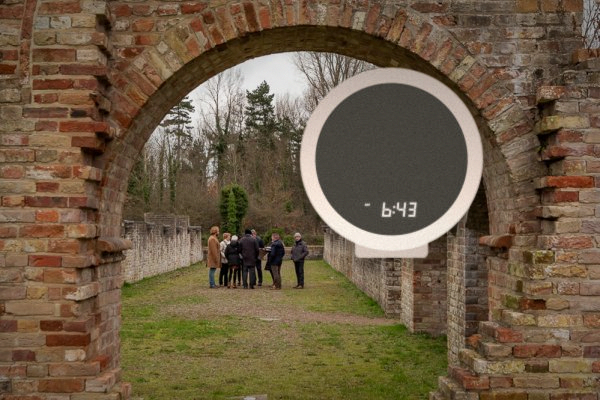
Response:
h=6 m=43
